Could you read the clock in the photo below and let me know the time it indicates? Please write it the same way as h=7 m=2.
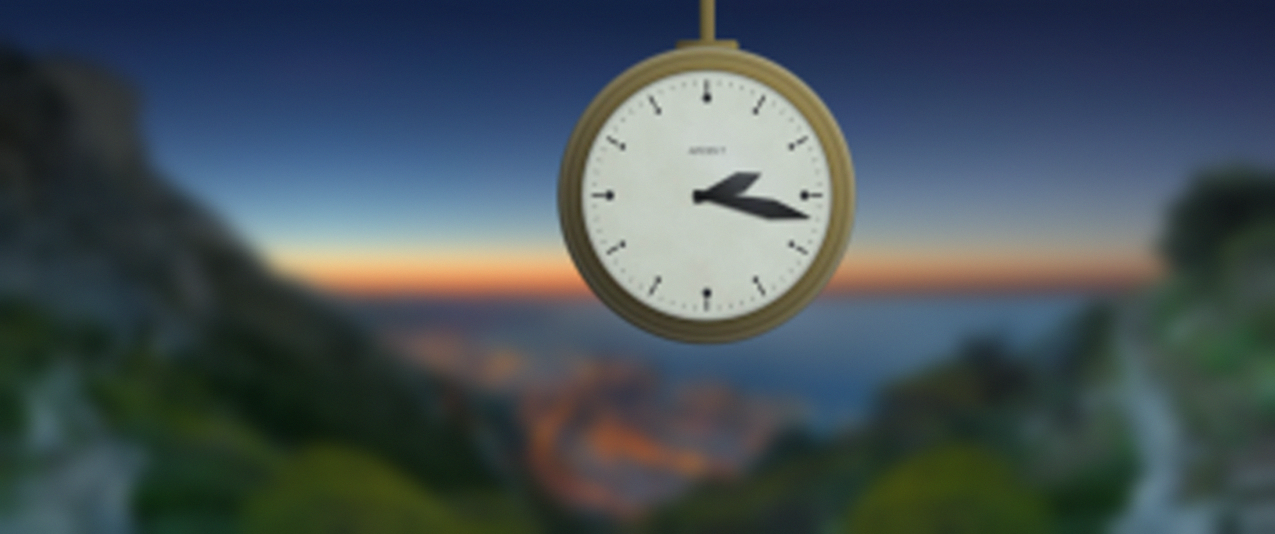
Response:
h=2 m=17
